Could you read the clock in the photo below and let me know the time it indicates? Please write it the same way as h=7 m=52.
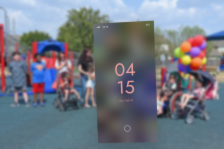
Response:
h=4 m=15
